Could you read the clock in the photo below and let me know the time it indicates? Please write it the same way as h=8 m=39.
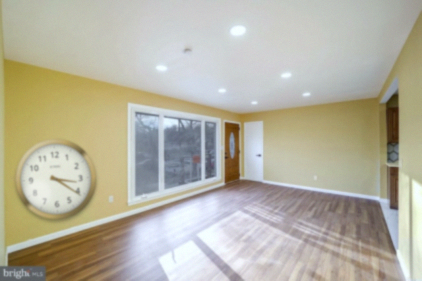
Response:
h=3 m=21
